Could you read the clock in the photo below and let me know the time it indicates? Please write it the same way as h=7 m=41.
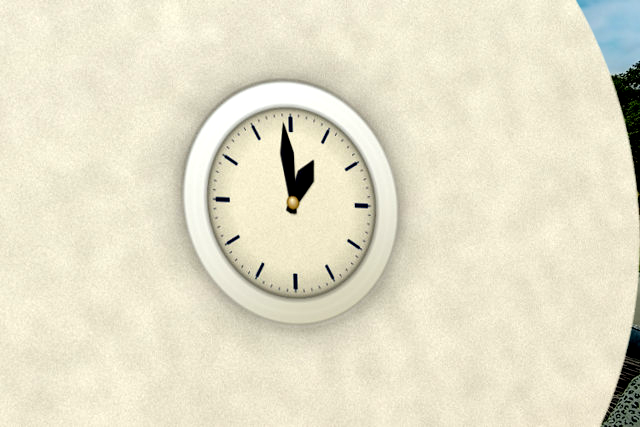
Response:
h=12 m=59
